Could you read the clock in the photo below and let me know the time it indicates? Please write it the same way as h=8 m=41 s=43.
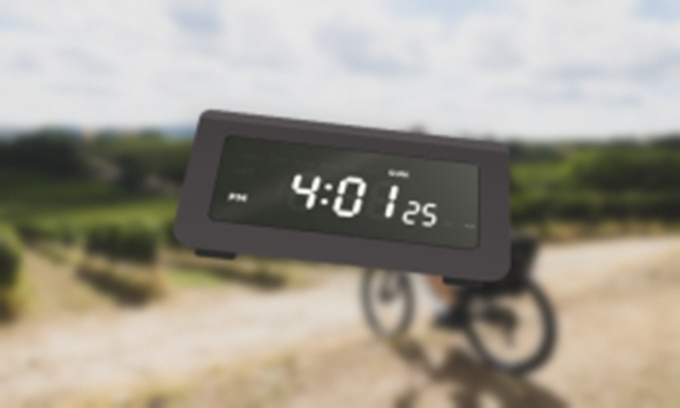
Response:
h=4 m=1 s=25
